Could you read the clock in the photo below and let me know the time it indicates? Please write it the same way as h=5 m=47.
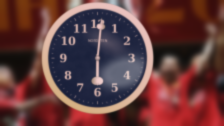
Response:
h=6 m=1
